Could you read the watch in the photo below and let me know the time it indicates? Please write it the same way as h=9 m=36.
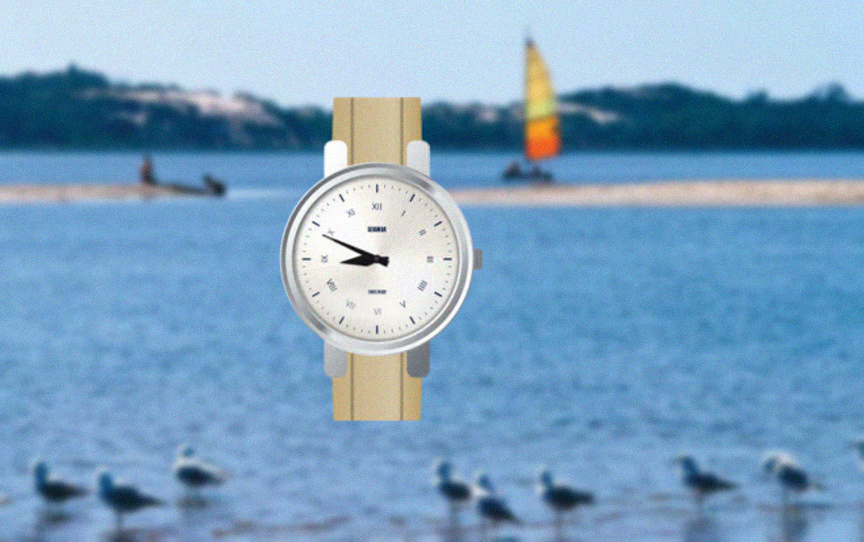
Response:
h=8 m=49
